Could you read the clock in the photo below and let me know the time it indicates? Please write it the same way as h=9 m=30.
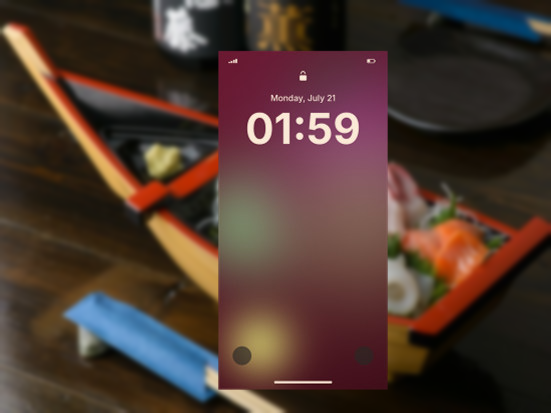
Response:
h=1 m=59
